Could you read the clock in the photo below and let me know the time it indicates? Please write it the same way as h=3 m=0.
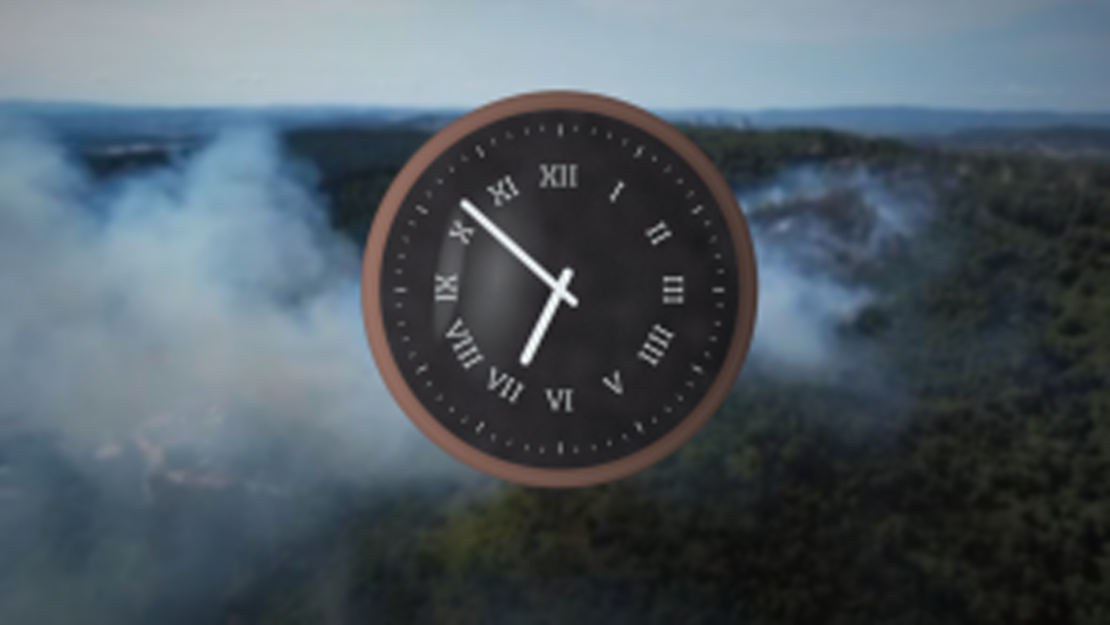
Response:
h=6 m=52
